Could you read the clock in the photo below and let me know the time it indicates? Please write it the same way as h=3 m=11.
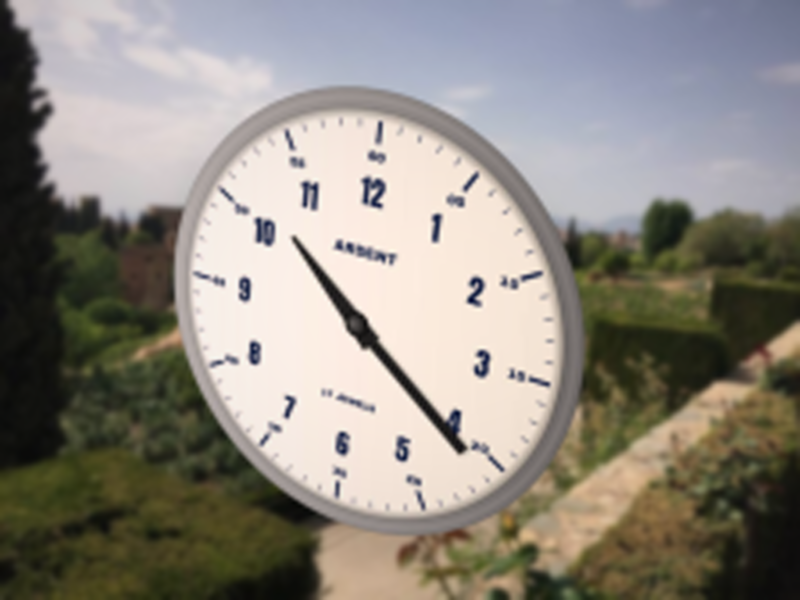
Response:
h=10 m=21
